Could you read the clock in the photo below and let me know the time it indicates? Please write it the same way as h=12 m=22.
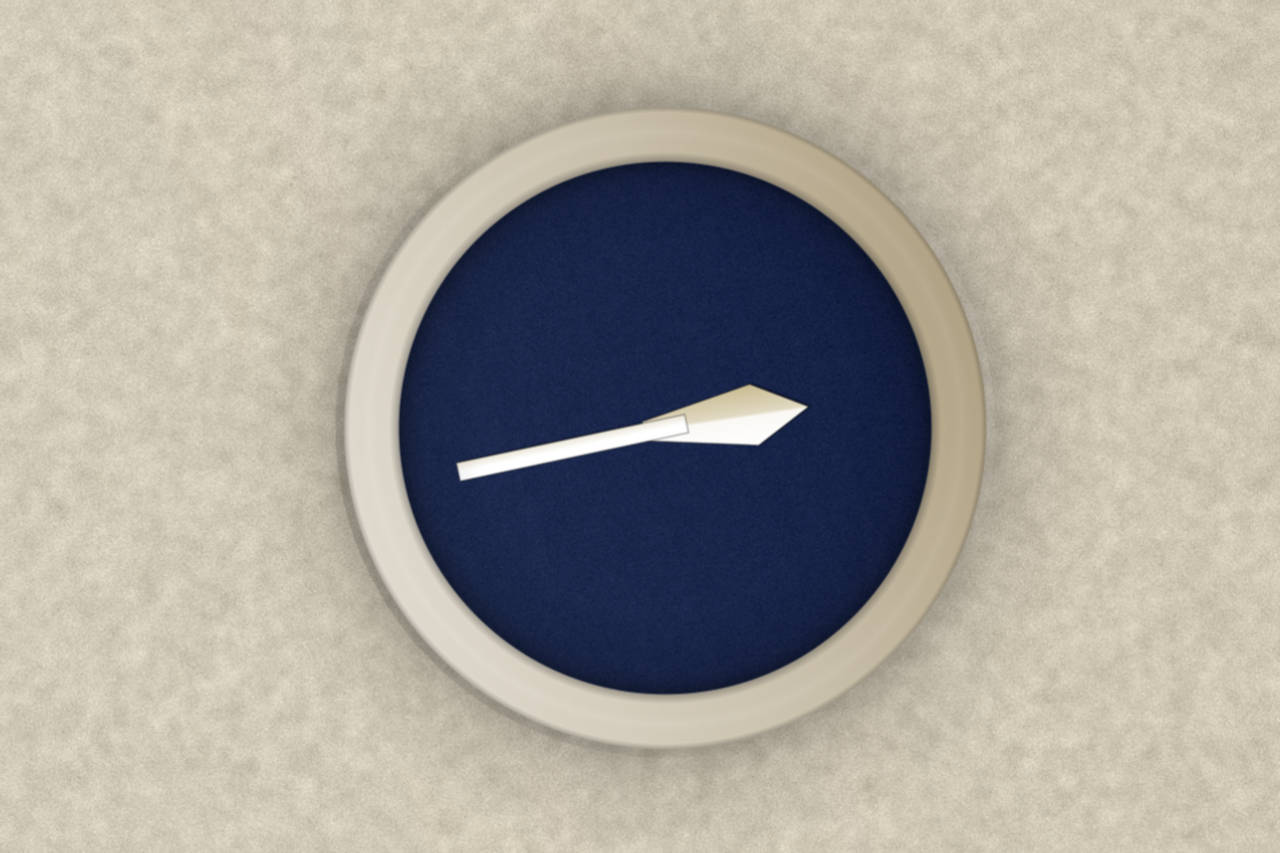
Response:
h=2 m=43
